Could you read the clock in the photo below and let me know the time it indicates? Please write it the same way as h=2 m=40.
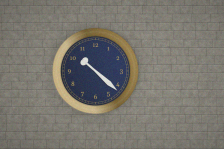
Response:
h=10 m=22
